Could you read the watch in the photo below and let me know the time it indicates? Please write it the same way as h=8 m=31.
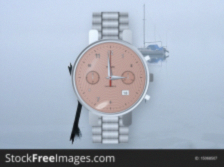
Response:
h=2 m=59
